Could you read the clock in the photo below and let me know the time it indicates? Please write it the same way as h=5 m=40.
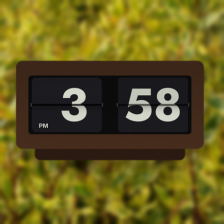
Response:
h=3 m=58
